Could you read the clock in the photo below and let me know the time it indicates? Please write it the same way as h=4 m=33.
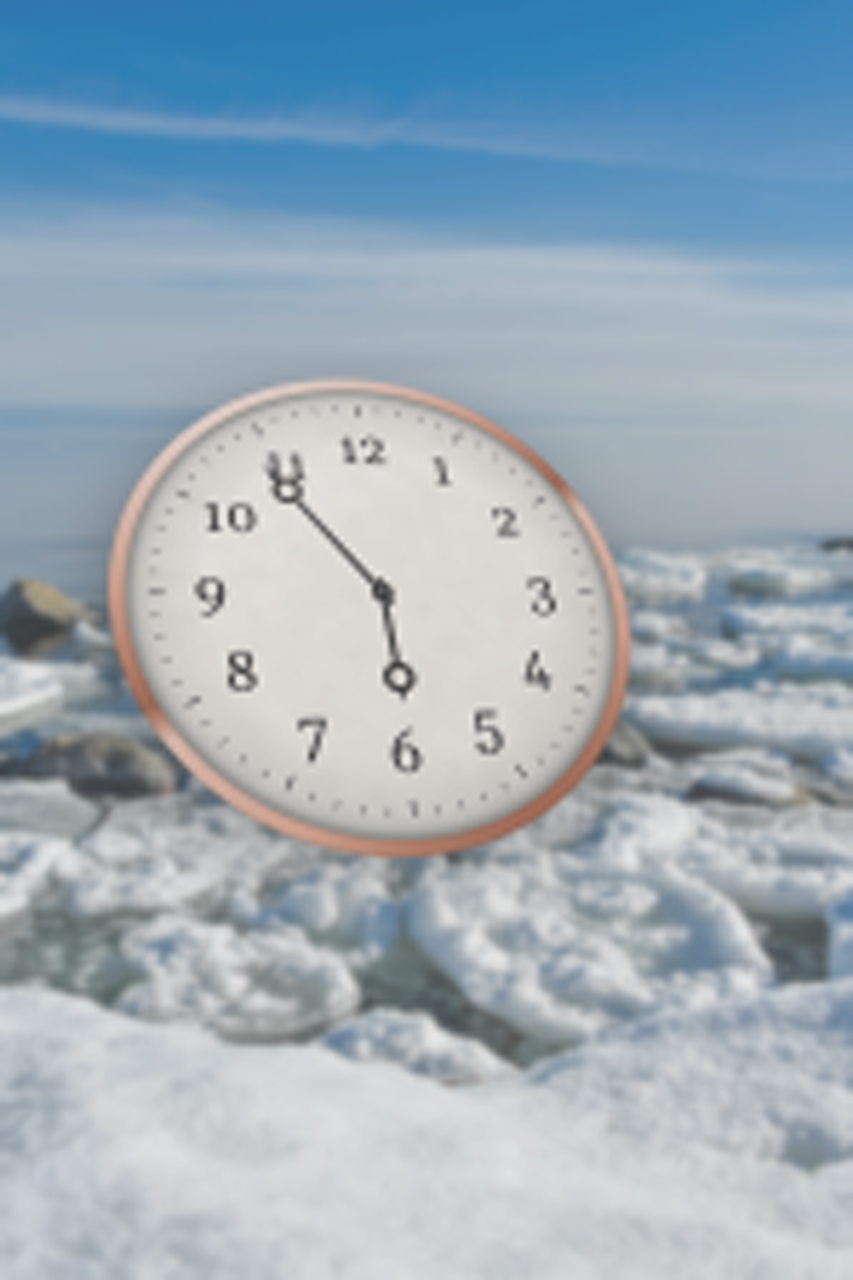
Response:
h=5 m=54
